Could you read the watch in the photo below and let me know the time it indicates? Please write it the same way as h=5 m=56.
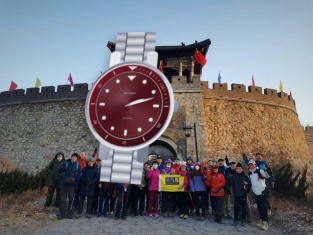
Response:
h=2 m=12
